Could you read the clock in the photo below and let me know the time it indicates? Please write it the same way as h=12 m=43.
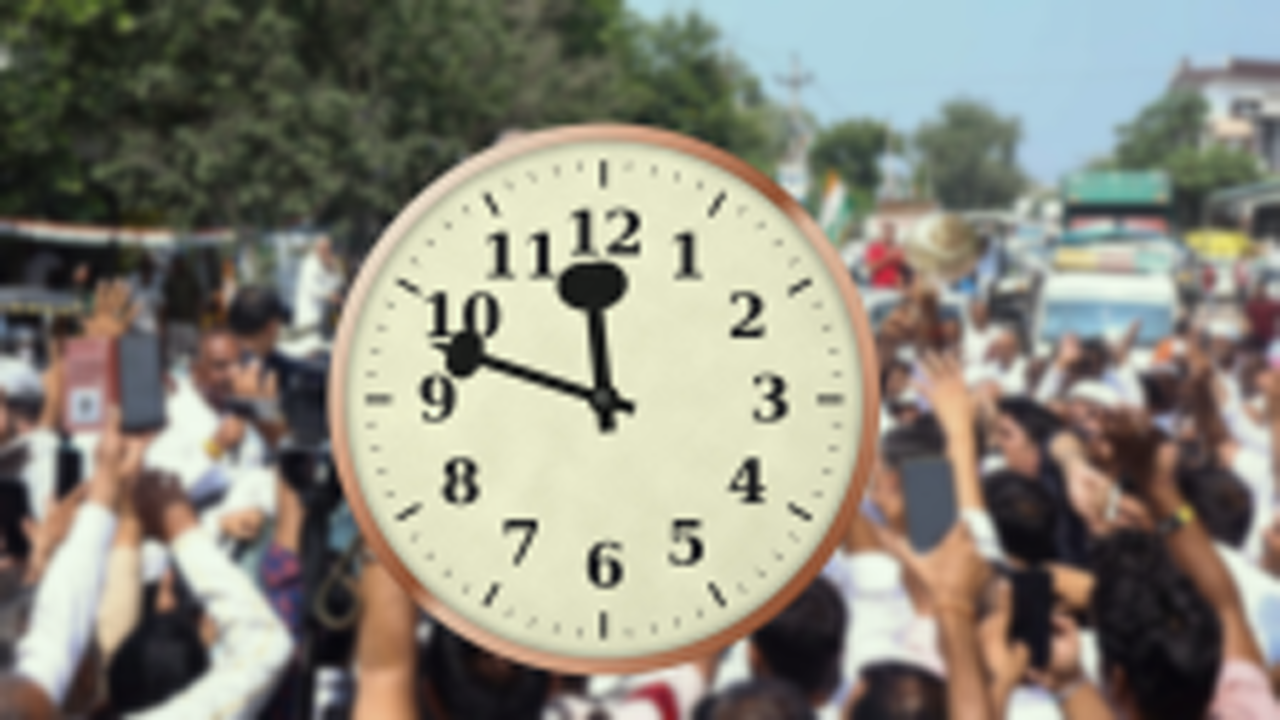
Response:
h=11 m=48
